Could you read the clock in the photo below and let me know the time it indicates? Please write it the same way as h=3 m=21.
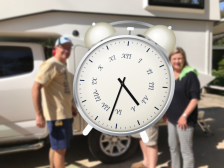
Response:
h=4 m=32
